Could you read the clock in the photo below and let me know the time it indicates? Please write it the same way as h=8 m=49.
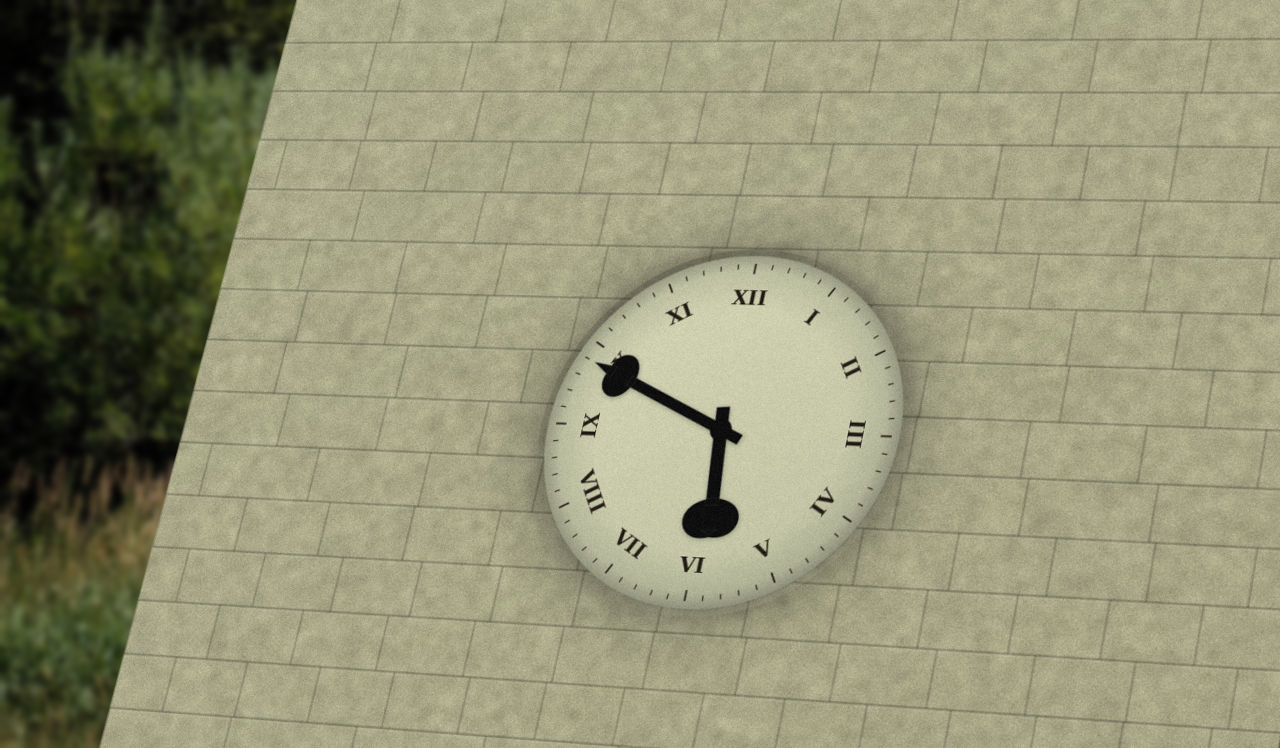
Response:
h=5 m=49
